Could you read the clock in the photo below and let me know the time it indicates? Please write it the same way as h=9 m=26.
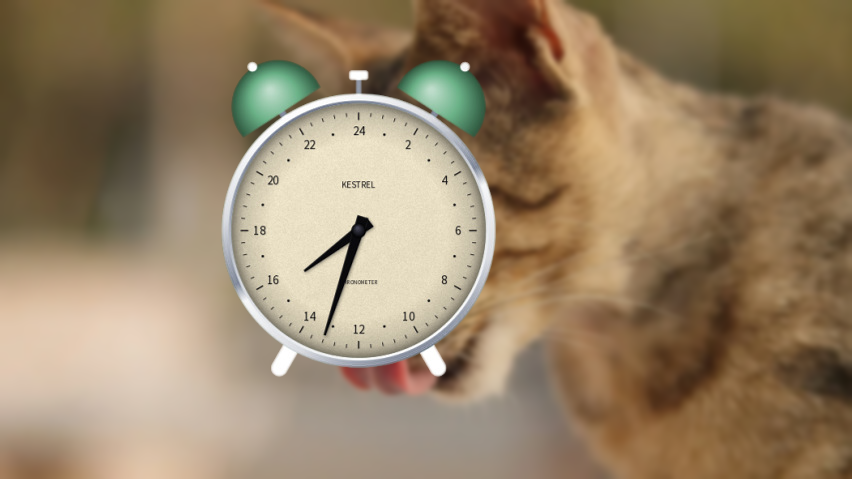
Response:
h=15 m=33
